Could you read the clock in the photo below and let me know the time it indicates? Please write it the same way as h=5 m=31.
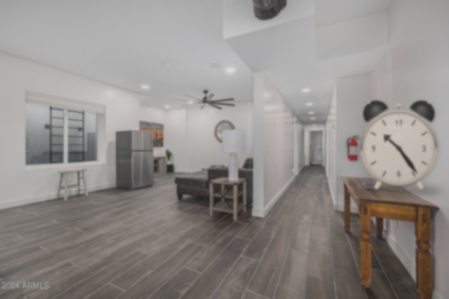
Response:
h=10 m=24
